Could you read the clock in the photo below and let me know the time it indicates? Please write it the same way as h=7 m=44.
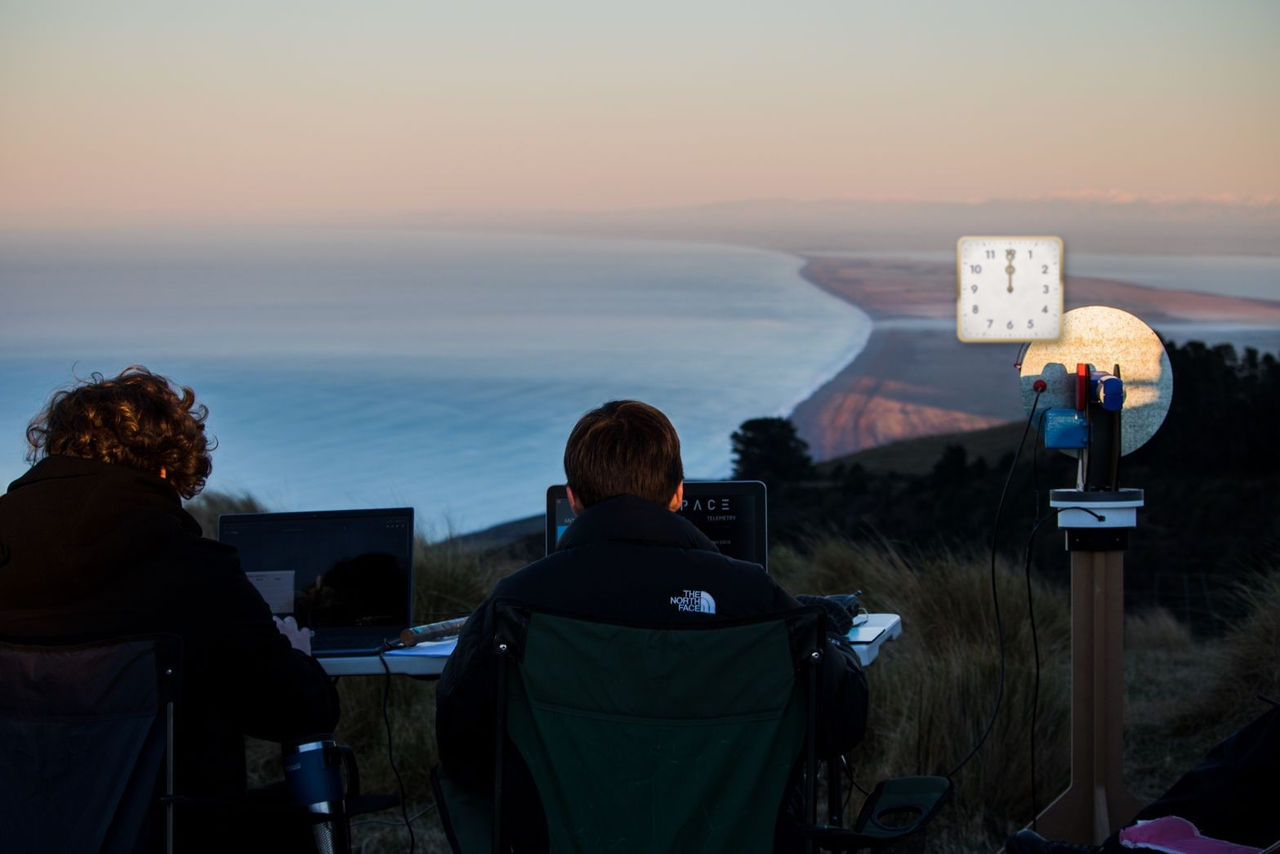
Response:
h=12 m=0
